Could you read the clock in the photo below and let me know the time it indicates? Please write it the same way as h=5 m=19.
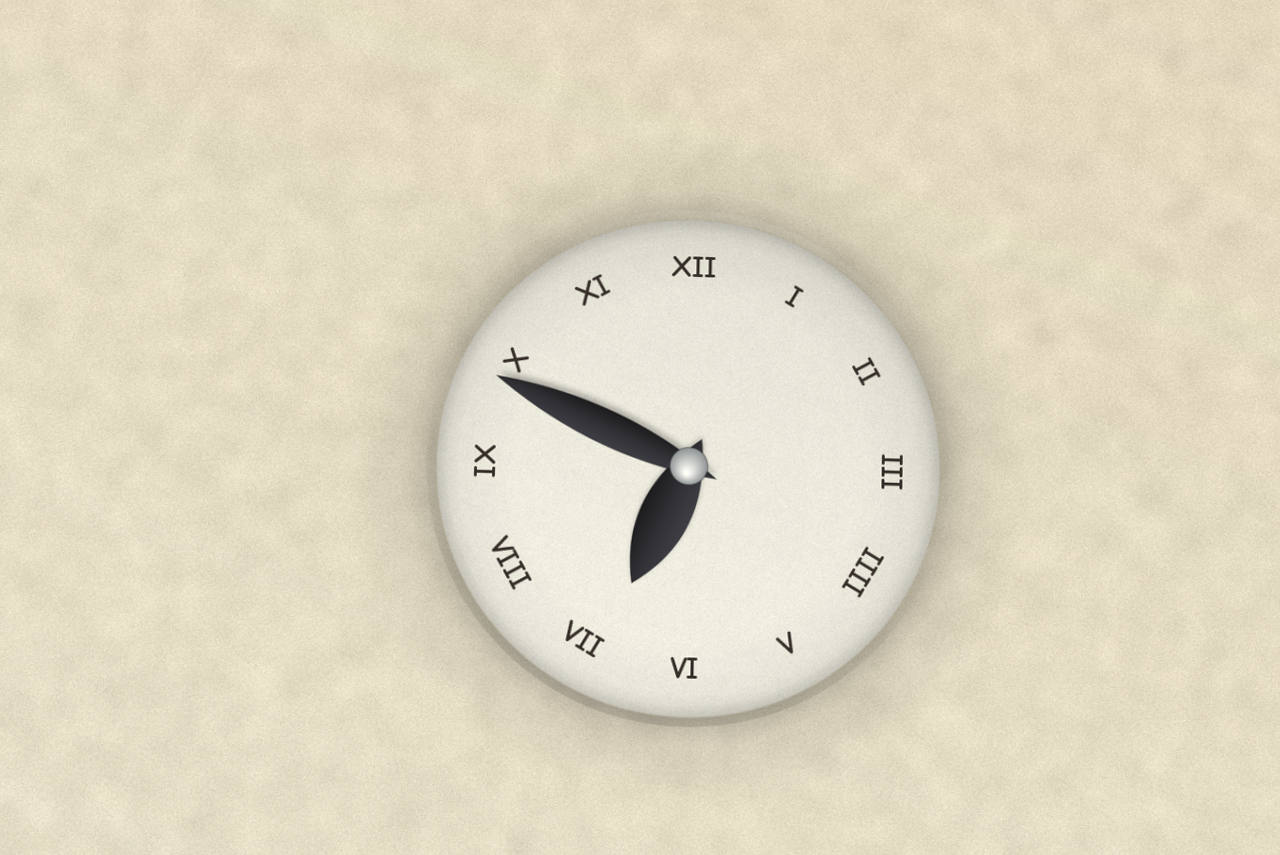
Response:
h=6 m=49
